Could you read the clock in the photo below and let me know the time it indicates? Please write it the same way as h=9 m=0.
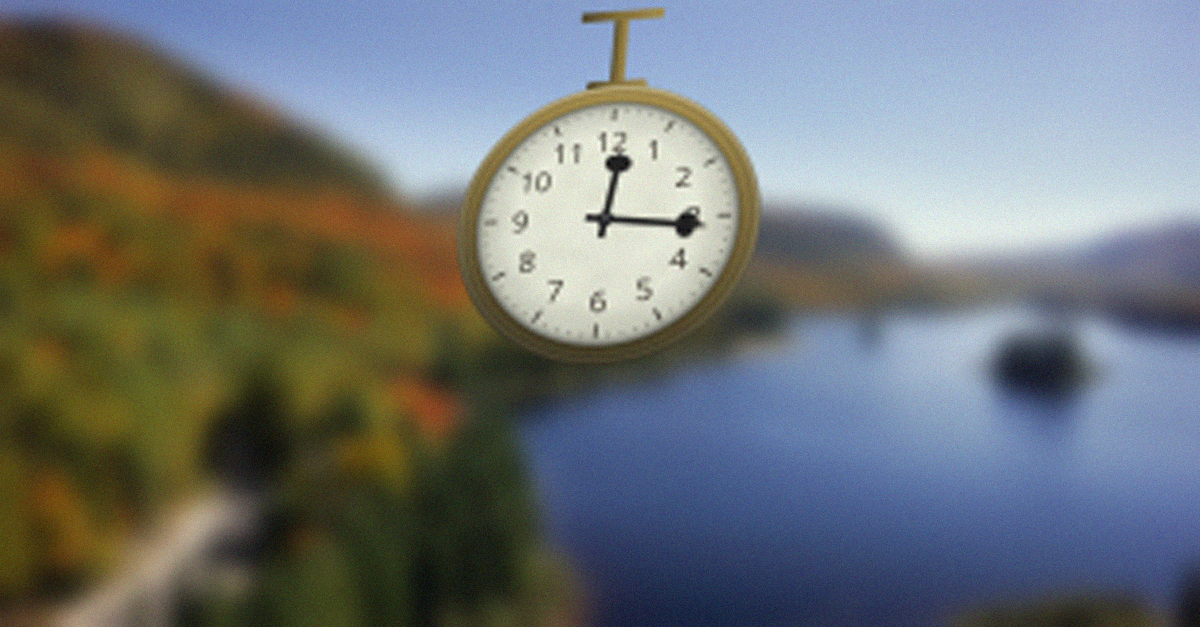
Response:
h=12 m=16
